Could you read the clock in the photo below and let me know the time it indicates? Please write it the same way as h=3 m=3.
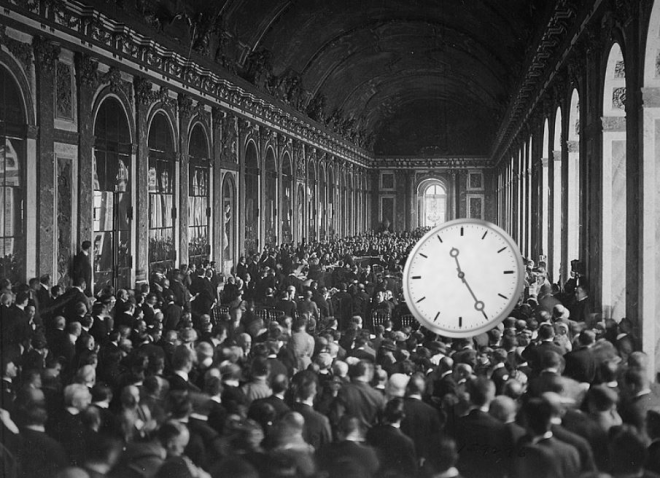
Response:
h=11 m=25
